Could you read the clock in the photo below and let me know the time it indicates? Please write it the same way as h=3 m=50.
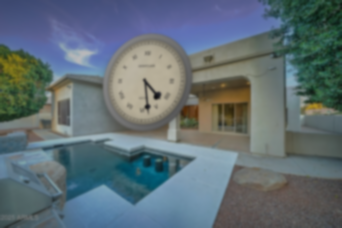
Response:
h=4 m=28
